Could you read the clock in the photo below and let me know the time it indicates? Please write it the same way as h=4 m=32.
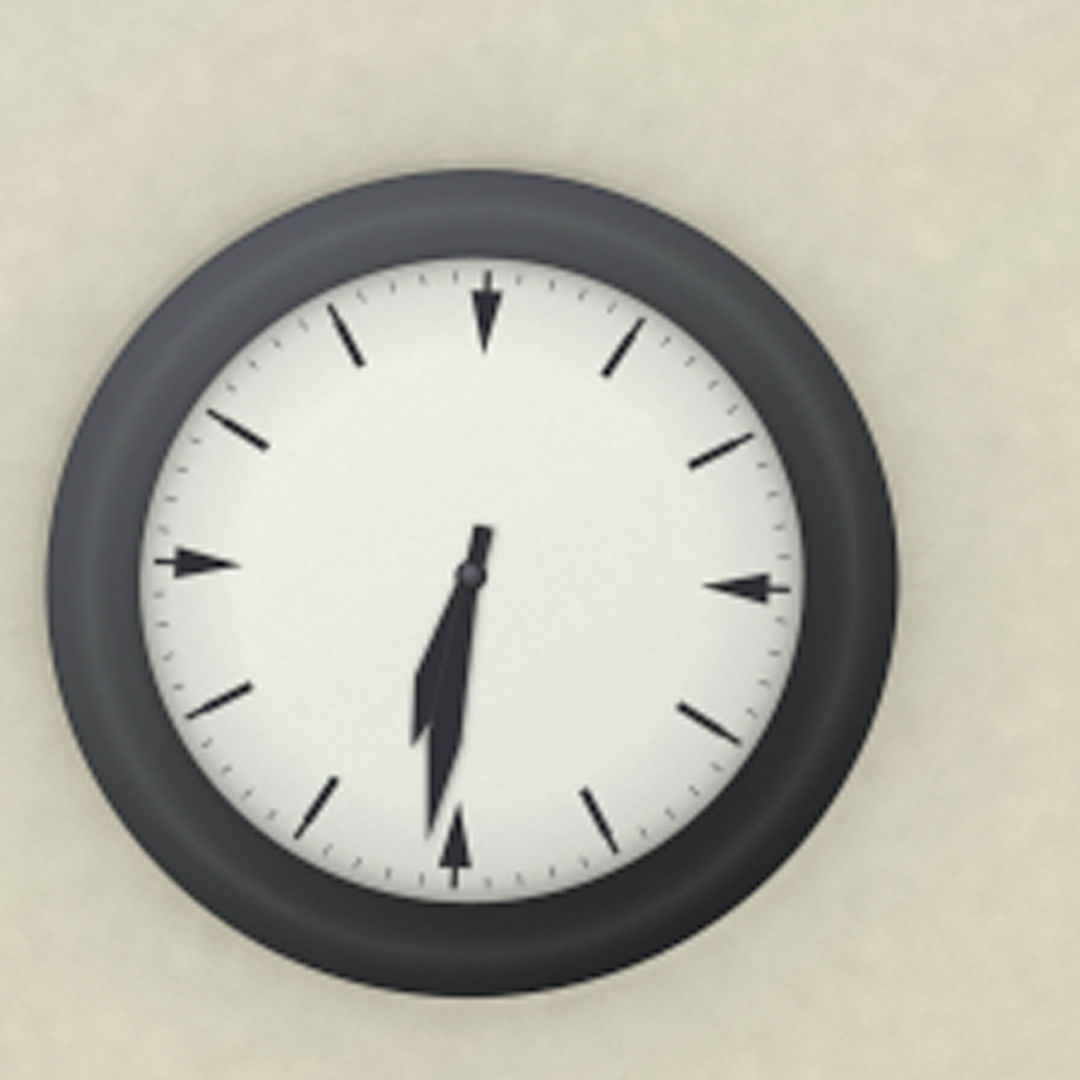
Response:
h=6 m=31
